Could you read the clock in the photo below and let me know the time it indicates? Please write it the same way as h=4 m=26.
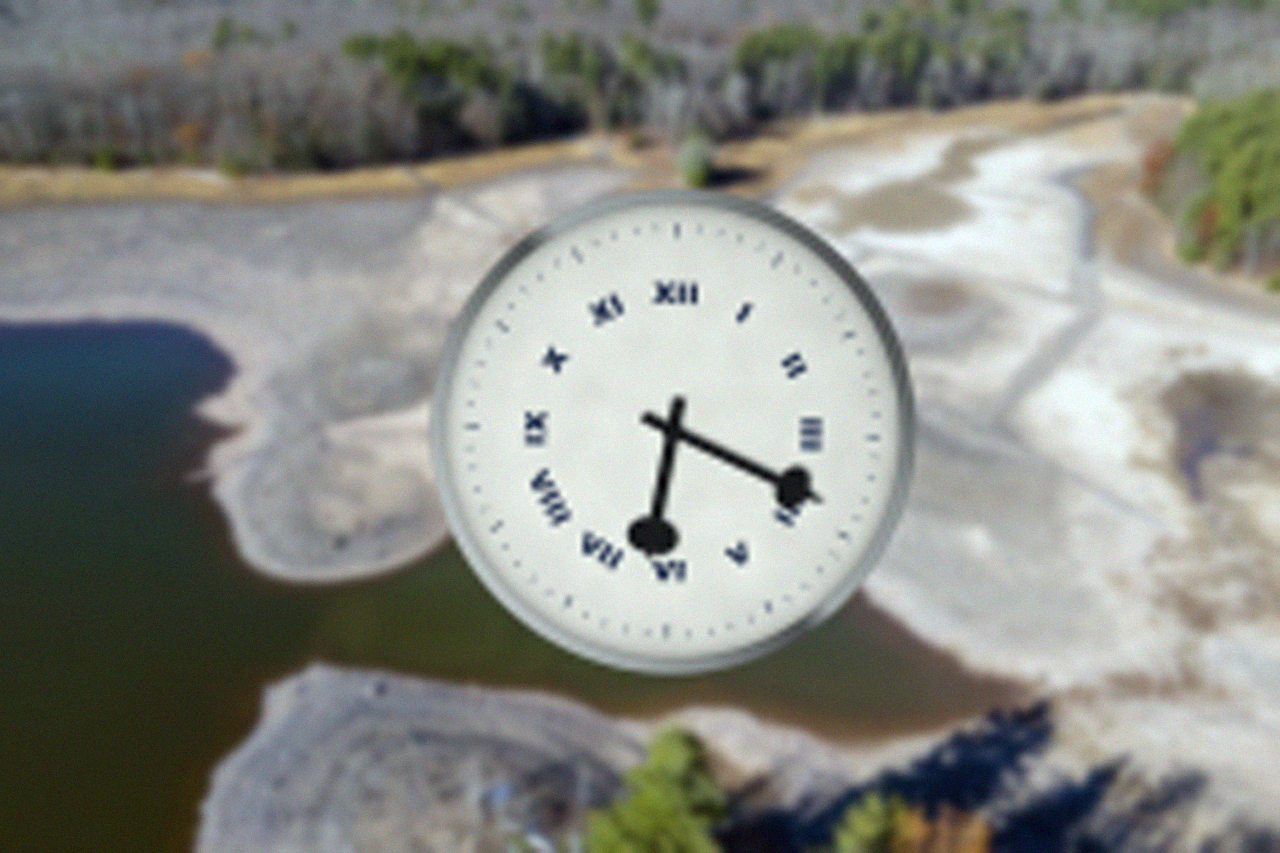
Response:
h=6 m=19
